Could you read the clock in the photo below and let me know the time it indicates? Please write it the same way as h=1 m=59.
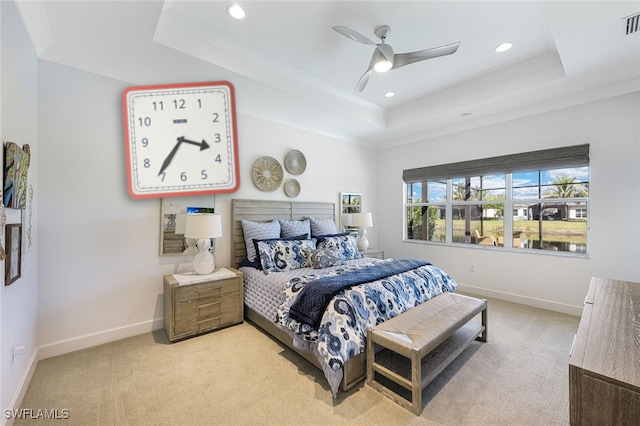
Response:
h=3 m=36
